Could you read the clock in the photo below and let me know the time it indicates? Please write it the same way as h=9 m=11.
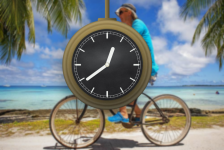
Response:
h=12 m=39
